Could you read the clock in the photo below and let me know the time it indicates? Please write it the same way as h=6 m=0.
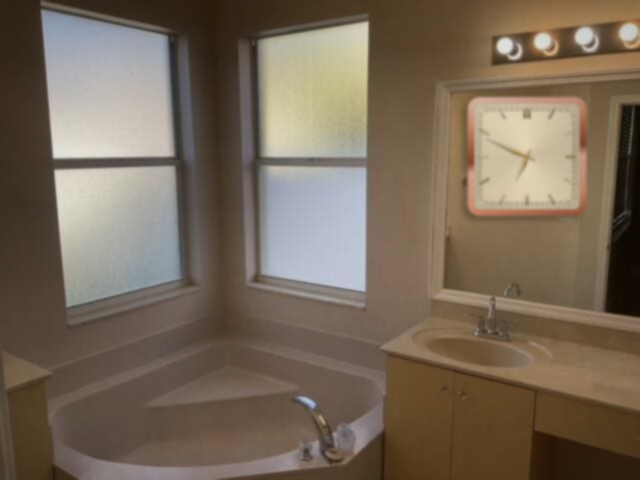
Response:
h=6 m=49
